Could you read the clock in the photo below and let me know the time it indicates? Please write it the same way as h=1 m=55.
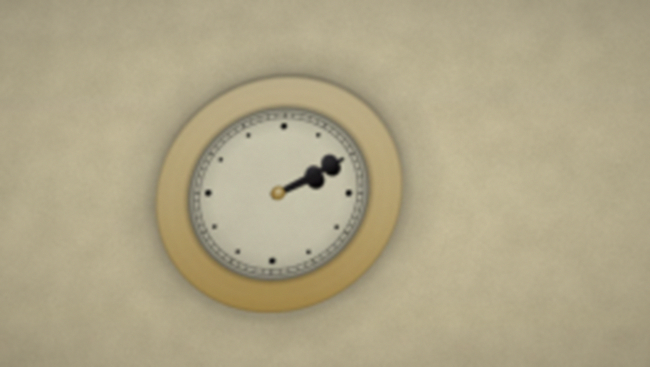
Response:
h=2 m=10
